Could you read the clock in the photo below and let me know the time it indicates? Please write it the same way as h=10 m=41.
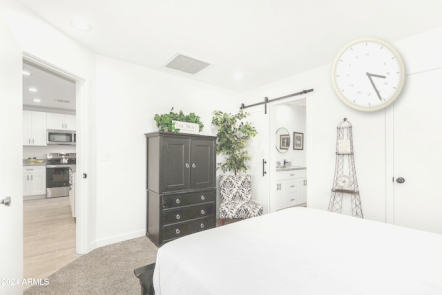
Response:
h=3 m=26
